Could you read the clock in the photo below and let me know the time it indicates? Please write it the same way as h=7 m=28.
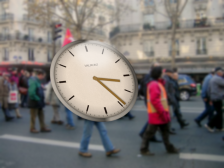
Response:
h=3 m=24
